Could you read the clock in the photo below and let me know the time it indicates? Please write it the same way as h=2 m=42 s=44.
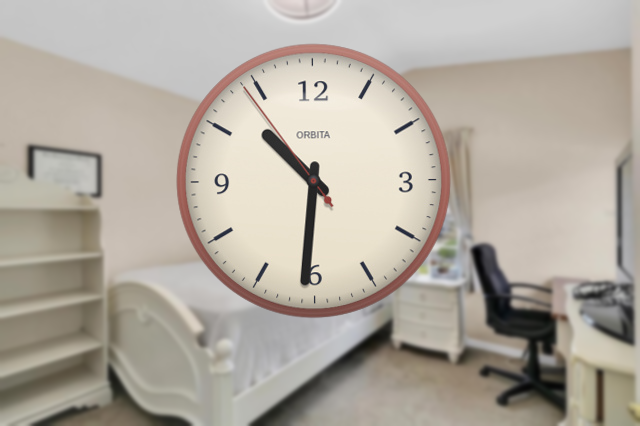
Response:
h=10 m=30 s=54
